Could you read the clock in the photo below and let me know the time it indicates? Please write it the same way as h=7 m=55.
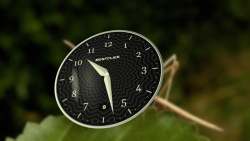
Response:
h=10 m=28
